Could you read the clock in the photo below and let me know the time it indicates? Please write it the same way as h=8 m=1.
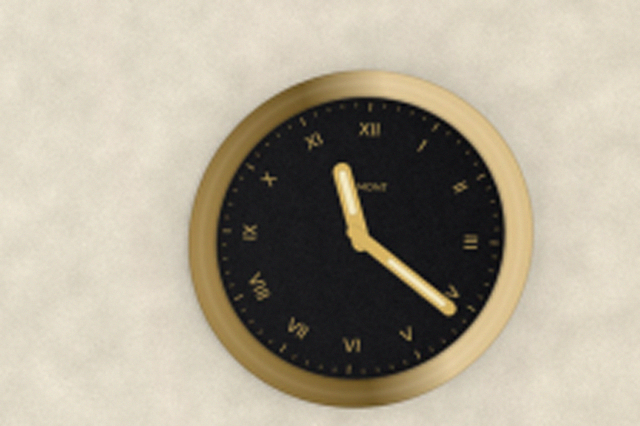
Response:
h=11 m=21
